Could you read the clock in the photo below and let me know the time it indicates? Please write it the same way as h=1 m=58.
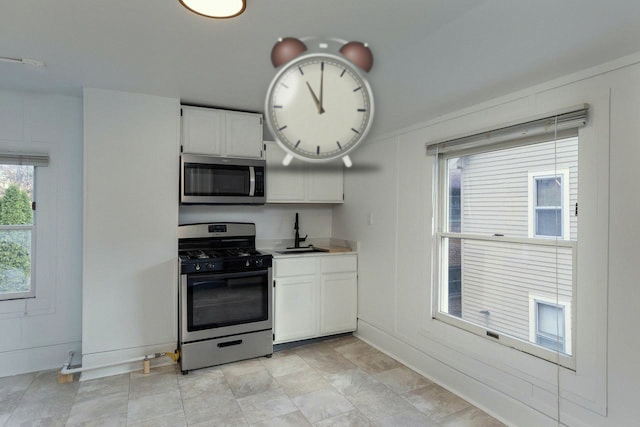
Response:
h=11 m=0
